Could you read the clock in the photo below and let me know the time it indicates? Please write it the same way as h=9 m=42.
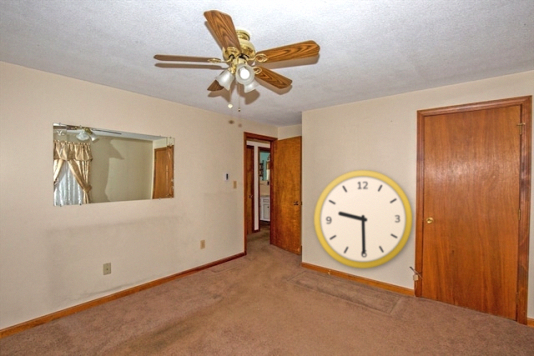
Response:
h=9 m=30
